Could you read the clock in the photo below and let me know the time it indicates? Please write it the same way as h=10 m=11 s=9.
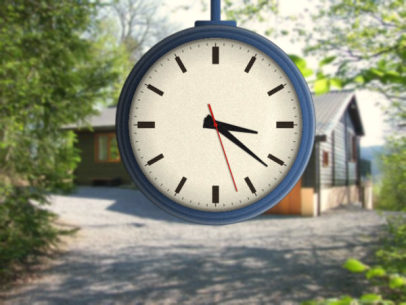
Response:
h=3 m=21 s=27
